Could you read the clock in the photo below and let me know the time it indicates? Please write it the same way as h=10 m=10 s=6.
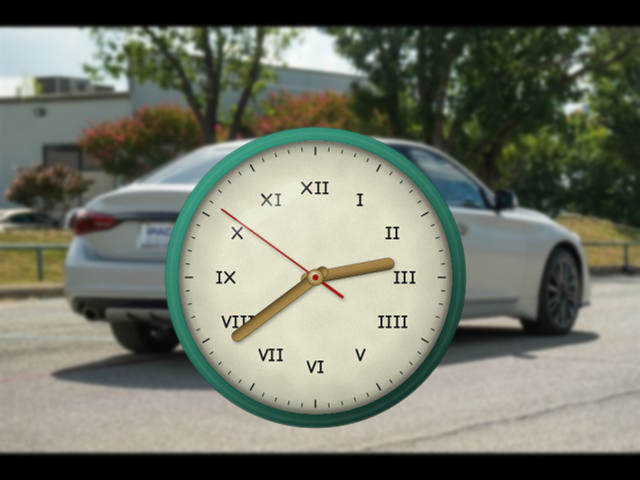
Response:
h=2 m=38 s=51
